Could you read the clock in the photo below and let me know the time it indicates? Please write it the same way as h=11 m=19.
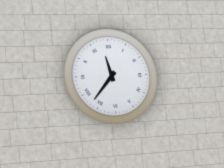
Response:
h=11 m=37
